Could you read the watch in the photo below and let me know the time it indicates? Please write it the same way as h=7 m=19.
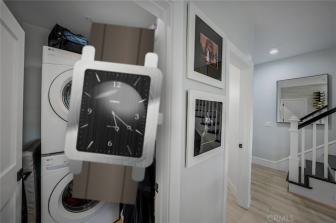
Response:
h=5 m=21
